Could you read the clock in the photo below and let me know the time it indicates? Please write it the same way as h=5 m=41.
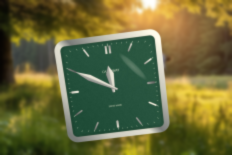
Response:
h=11 m=50
